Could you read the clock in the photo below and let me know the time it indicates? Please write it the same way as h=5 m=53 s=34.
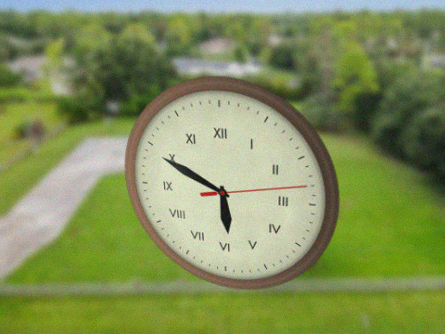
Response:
h=5 m=49 s=13
